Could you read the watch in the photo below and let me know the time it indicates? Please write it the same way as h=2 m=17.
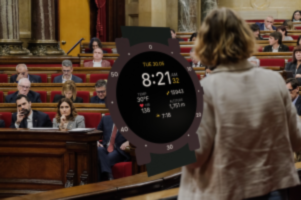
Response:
h=8 m=21
